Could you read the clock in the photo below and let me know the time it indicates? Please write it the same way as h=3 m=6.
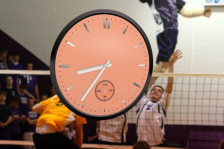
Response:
h=8 m=36
